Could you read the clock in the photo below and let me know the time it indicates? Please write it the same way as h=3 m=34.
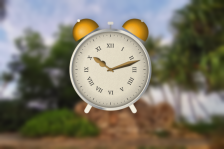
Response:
h=10 m=12
